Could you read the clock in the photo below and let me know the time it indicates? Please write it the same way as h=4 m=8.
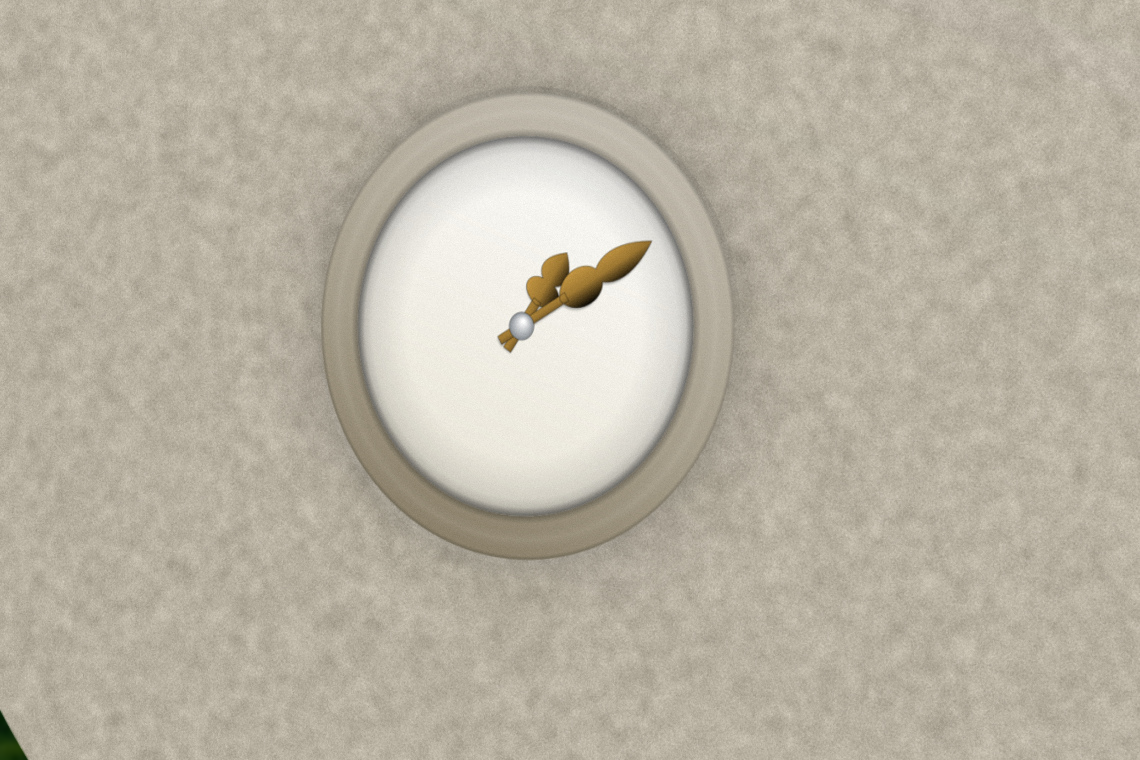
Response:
h=1 m=10
